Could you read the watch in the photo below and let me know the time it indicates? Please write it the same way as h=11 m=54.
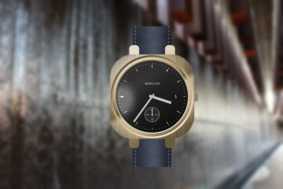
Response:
h=3 m=36
